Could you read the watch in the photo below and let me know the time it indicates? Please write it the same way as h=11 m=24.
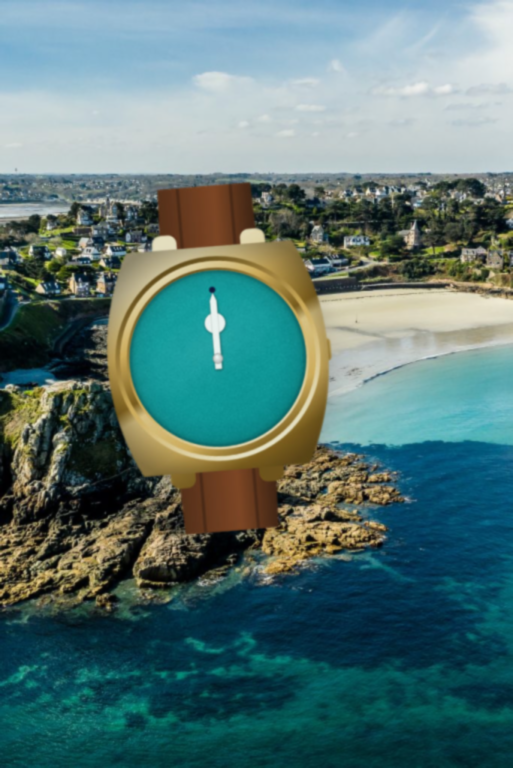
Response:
h=12 m=0
